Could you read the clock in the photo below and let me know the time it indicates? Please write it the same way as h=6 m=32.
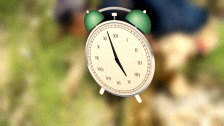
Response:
h=4 m=57
